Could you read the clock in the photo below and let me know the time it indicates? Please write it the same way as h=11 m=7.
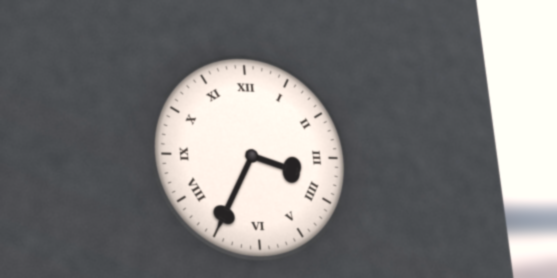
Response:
h=3 m=35
